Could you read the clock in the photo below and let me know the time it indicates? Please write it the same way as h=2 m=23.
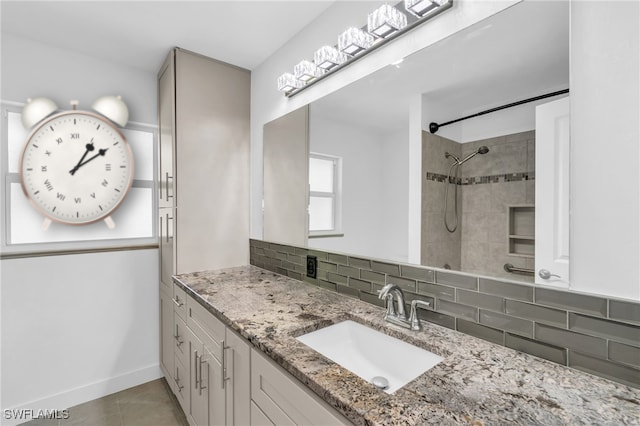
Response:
h=1 m=10
